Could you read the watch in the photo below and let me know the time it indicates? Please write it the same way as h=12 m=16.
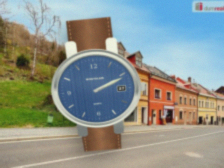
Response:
h=2 m=11
